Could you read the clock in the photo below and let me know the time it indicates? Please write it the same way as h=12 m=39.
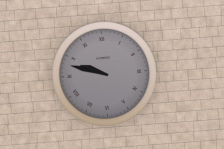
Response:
h=9 m=48
